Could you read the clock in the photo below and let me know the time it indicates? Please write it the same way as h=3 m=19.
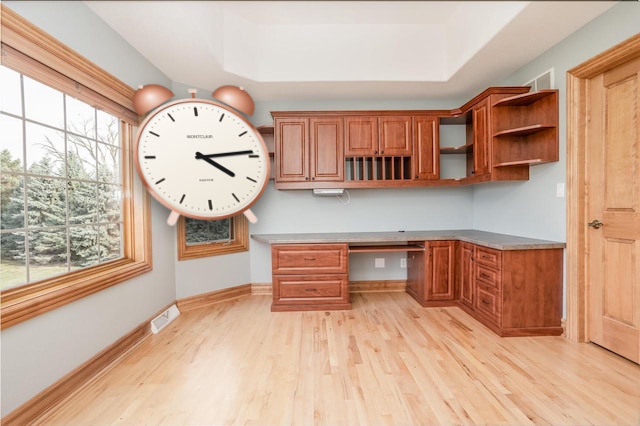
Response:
h=4 m=14
